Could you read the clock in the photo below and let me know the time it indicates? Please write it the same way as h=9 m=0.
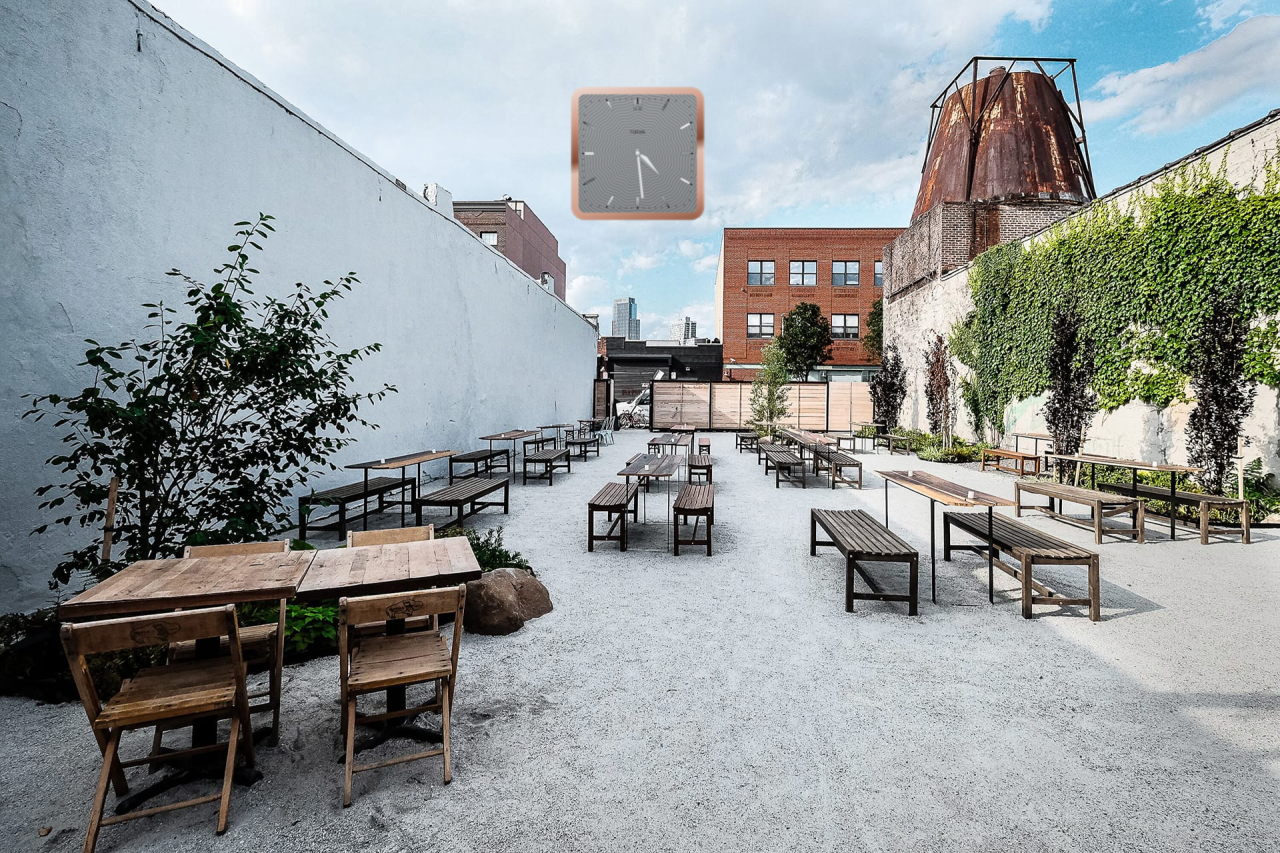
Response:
h=4 m=29
